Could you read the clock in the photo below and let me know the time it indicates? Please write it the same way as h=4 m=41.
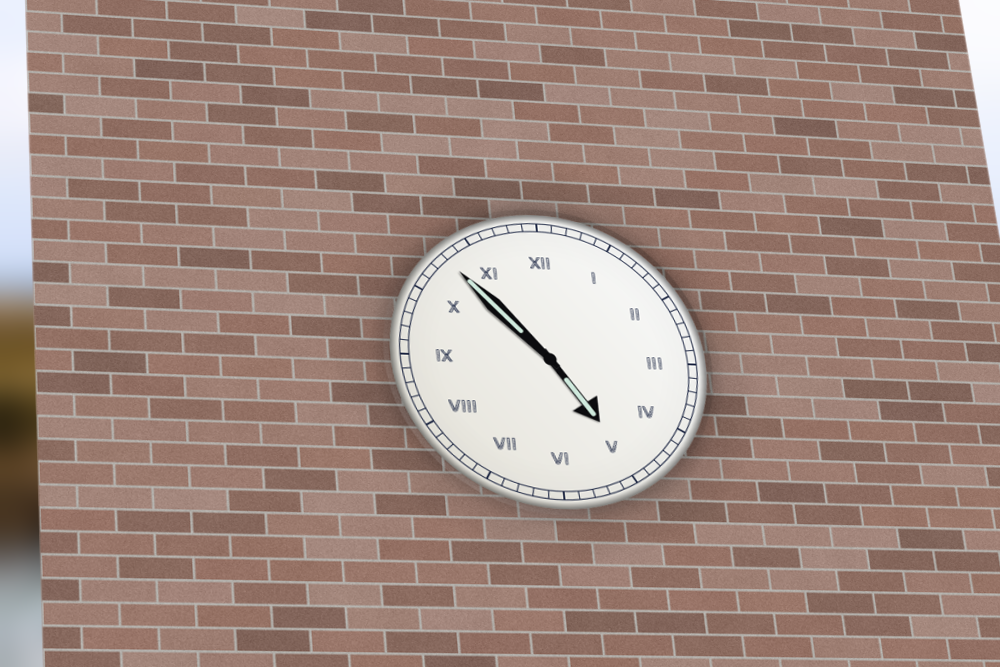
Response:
h=4 m=53
